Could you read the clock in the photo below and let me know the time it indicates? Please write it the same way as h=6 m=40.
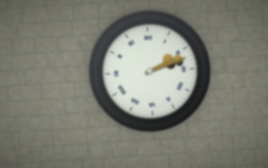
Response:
h=2 m=12
